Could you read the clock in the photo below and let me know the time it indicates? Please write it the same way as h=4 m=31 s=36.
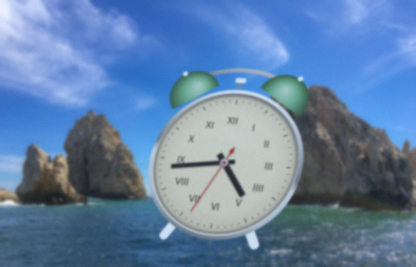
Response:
h=4 m=43 s=34
